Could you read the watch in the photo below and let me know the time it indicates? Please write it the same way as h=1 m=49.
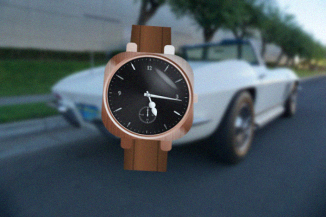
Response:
h=5 m=16
